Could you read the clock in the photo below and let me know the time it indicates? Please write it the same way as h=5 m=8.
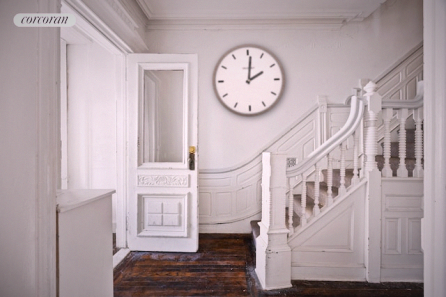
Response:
h=2 m=1
